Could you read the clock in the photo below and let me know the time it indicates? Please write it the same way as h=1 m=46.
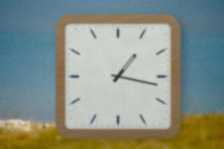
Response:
h=1 m=17
